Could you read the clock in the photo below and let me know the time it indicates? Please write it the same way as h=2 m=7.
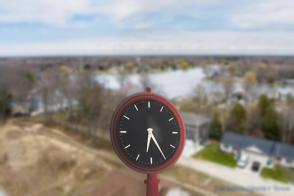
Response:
h=6 m=25
